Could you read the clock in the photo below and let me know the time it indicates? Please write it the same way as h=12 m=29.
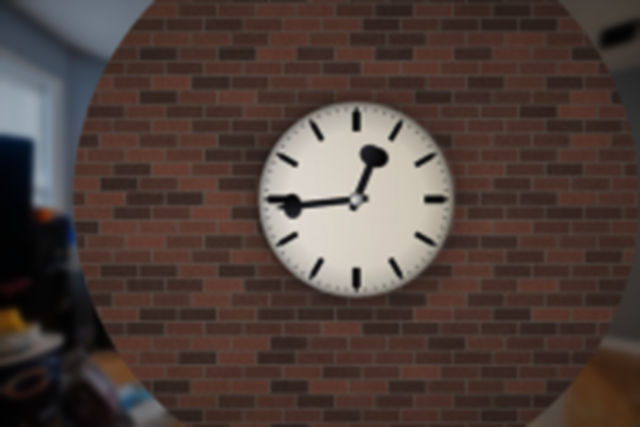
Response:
h=12 m=44
